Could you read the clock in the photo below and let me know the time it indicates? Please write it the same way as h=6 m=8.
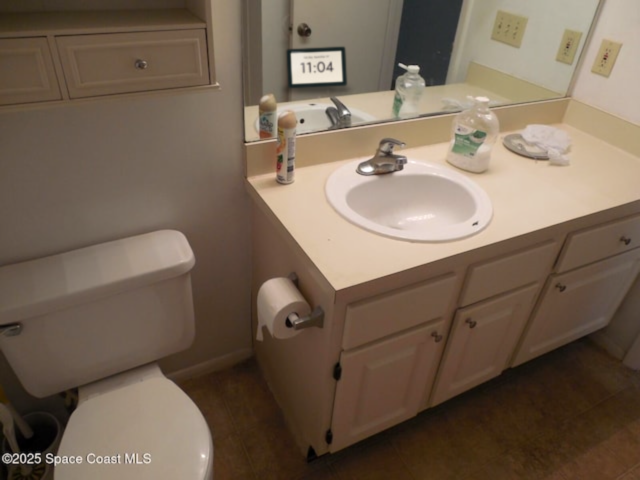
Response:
h=11 m=4
